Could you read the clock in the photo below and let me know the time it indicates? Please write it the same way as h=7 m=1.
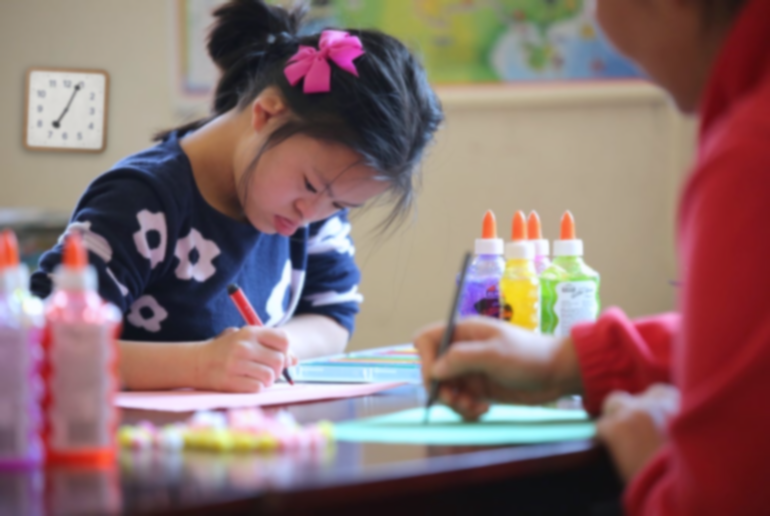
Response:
h=7 m=4
